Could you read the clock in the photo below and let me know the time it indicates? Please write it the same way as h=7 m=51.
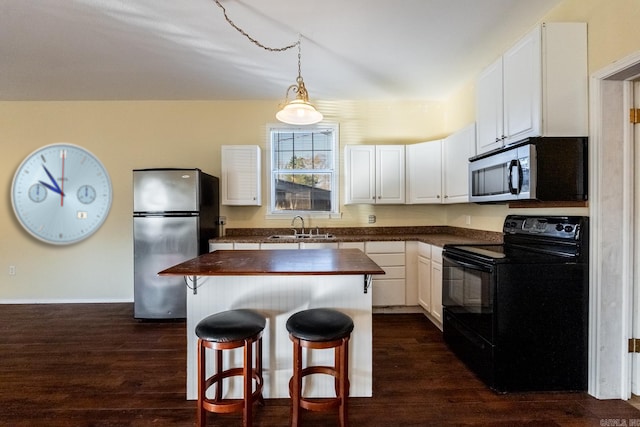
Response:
h=9 m=54
